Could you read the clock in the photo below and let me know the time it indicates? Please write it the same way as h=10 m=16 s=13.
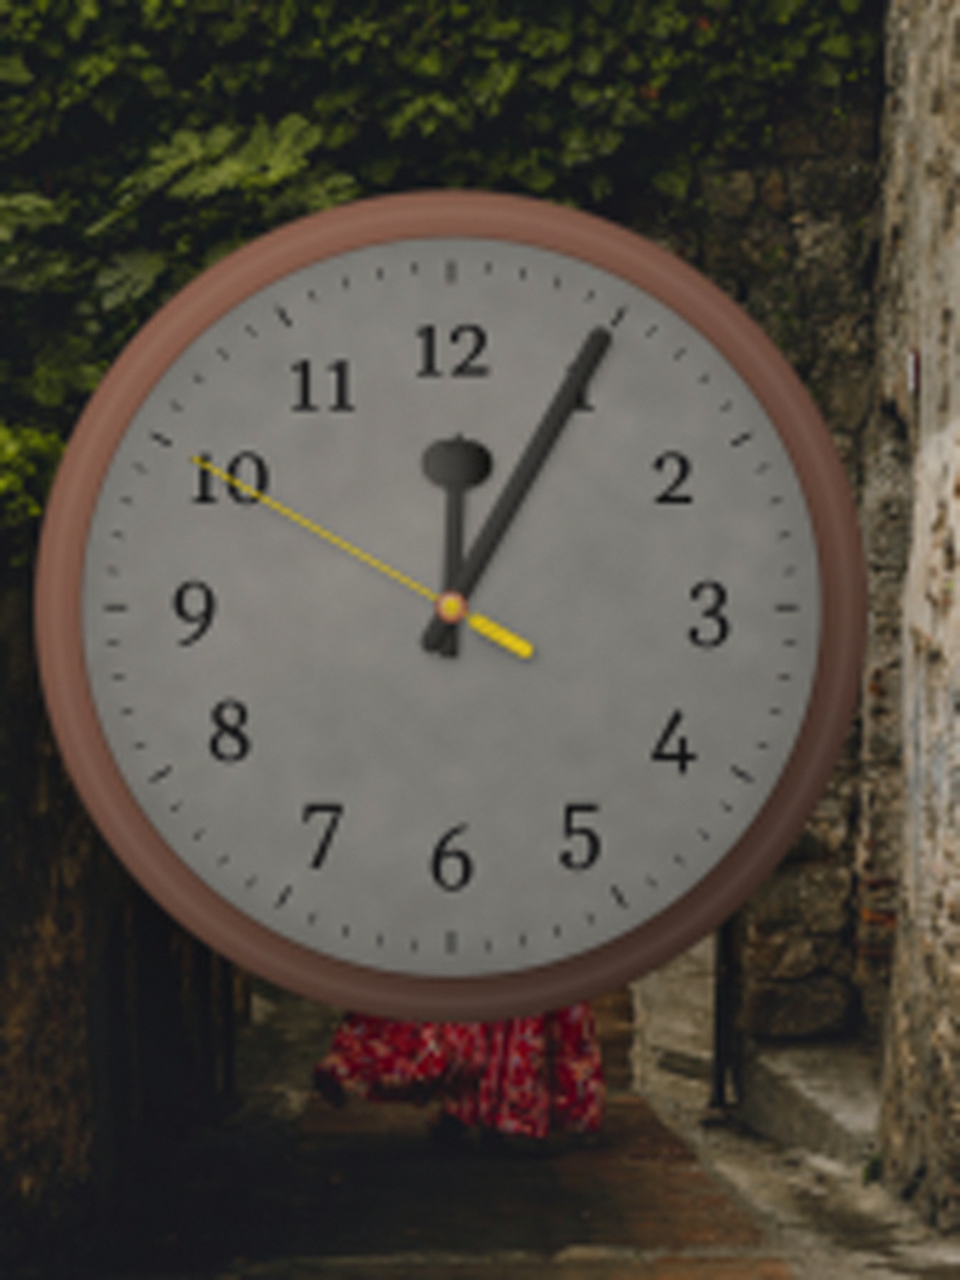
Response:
h=12 m=4 s=50
